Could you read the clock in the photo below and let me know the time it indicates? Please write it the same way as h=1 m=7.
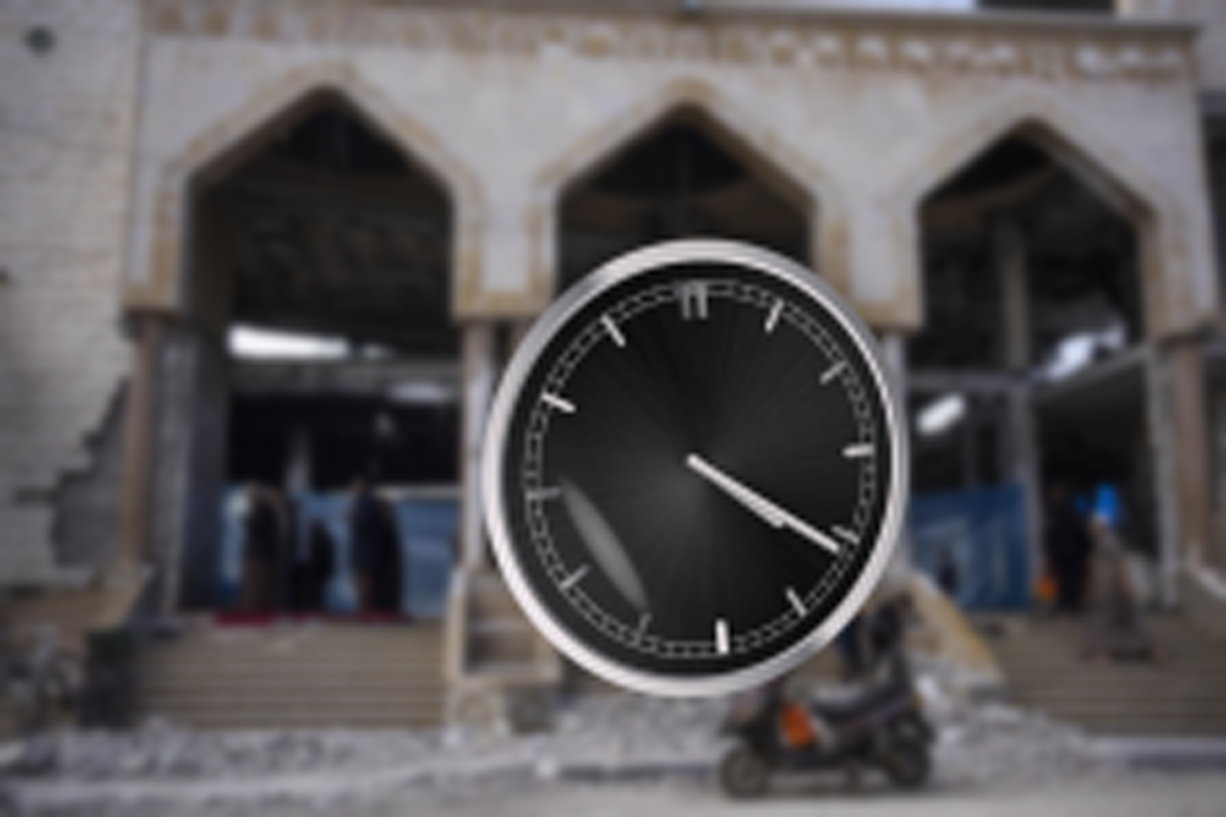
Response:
h=4 m=21
